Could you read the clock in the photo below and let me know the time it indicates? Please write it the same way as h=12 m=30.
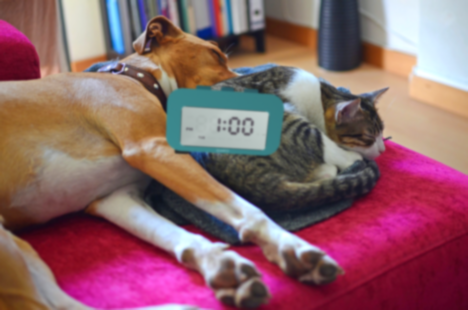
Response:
h=1 m=0
